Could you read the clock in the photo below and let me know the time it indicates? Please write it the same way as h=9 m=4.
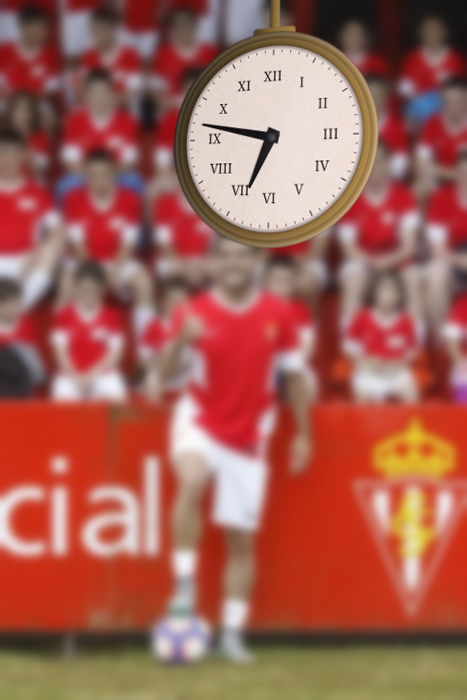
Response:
h=6 m=47
